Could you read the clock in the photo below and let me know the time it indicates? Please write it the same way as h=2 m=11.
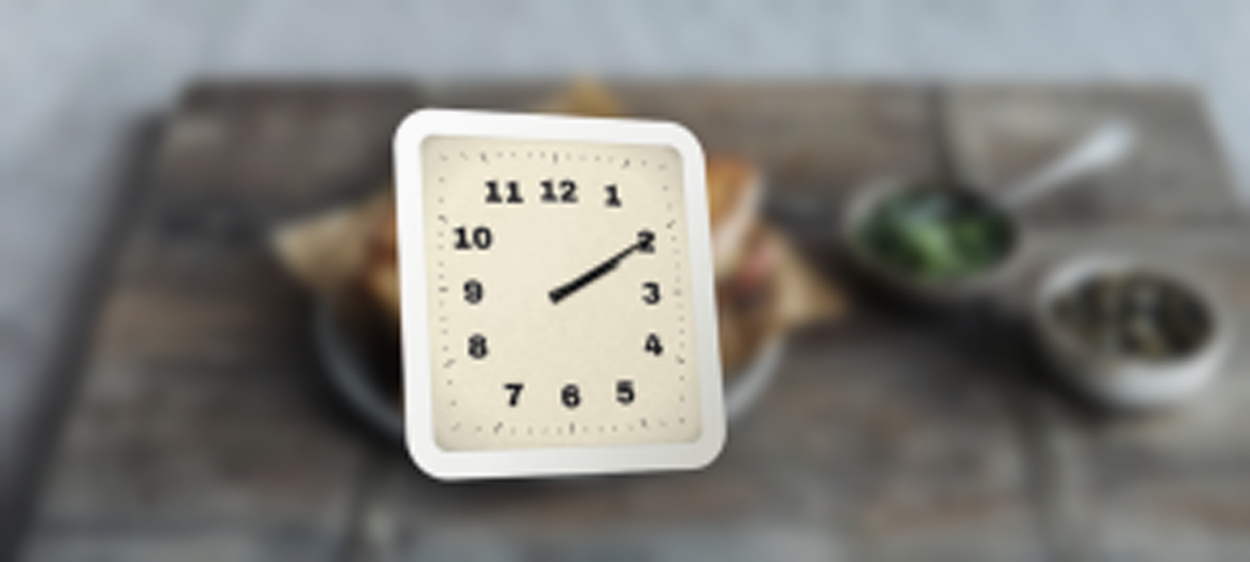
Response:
h=2 m=10
